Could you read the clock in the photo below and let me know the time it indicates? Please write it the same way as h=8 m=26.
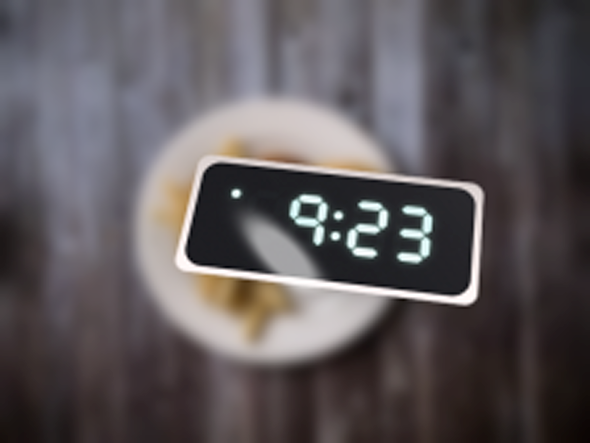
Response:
h=9 m=23
